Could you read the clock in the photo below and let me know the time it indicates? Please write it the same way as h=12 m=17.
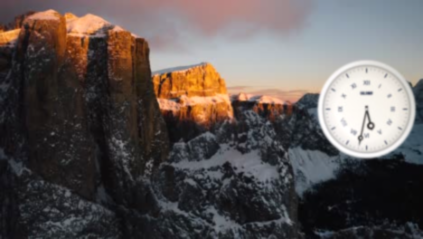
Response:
h=5 m=32
